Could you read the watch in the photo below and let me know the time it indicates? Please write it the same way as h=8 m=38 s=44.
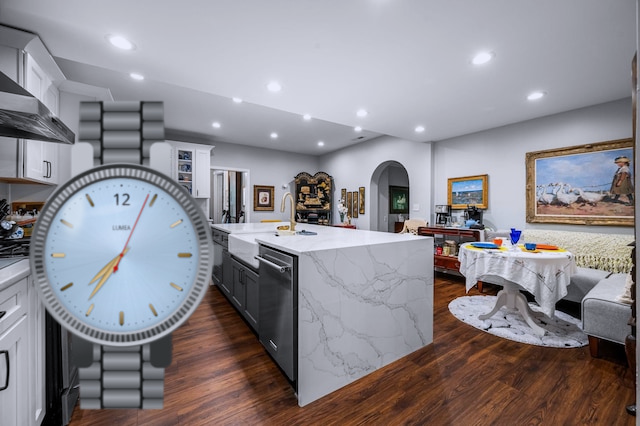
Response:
h=7 m=36 s=4
